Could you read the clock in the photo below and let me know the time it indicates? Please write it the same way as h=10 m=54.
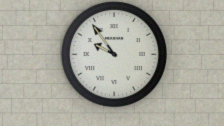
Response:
h=9 m=54
